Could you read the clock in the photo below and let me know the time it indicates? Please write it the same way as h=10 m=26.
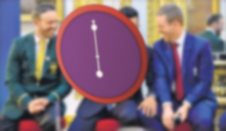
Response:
h=6 m=0
